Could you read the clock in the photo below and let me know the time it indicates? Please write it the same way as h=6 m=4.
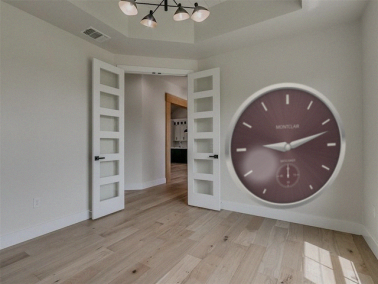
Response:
h=9 m=12
